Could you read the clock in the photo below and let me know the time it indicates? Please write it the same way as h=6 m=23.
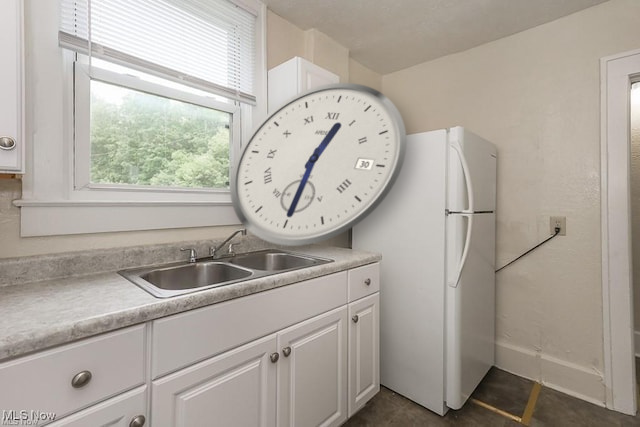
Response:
h=12 m=30
